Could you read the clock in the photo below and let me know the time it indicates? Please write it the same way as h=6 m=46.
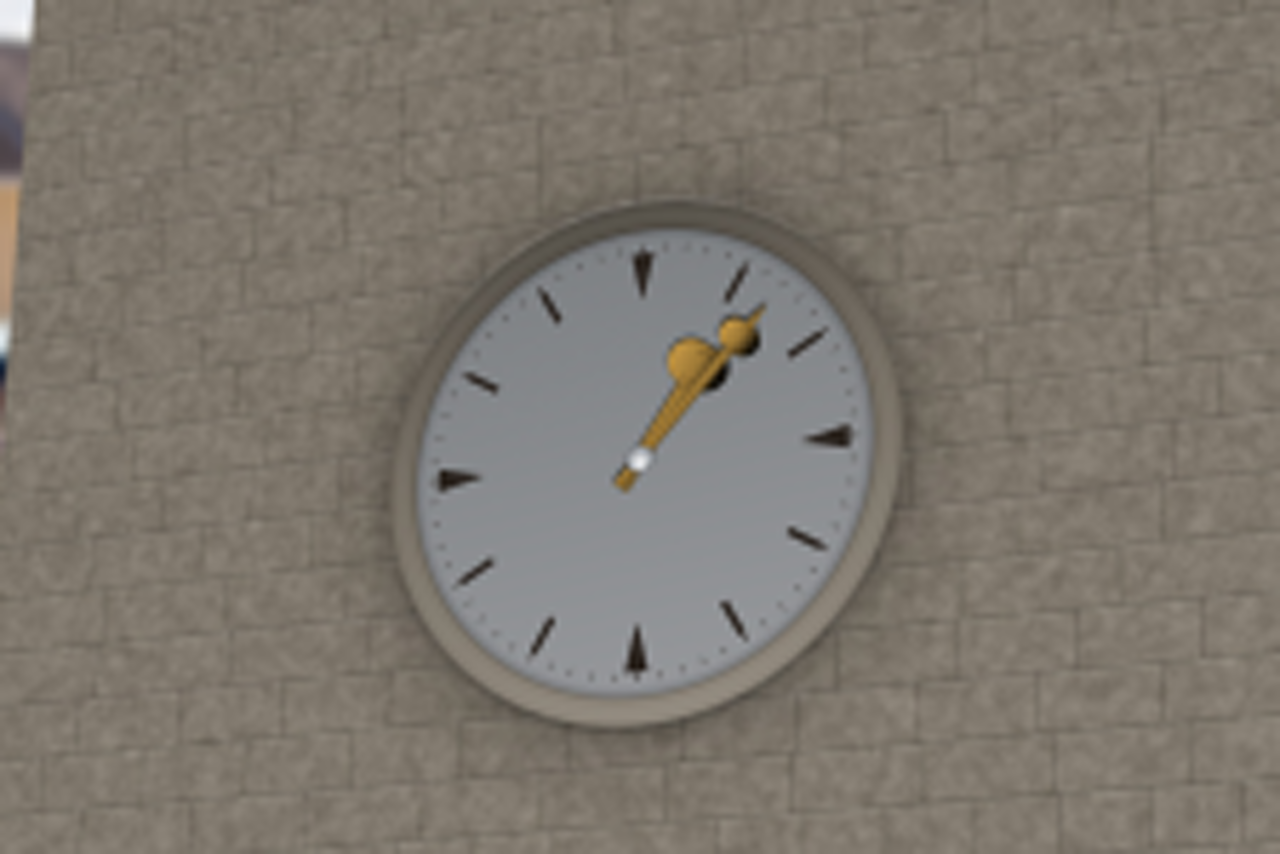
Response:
h=1 m=7
